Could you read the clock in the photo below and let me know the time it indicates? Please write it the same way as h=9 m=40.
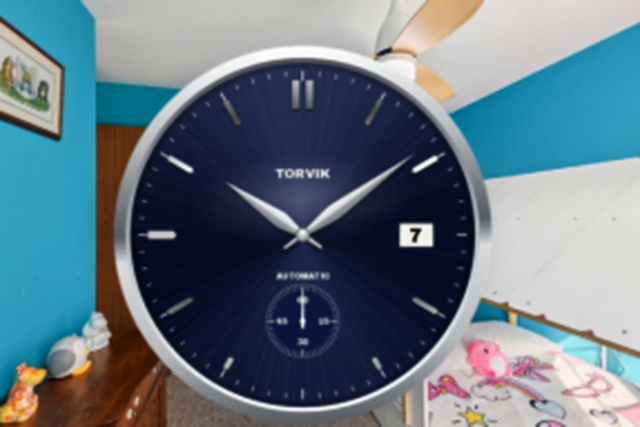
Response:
h=10 m=9
